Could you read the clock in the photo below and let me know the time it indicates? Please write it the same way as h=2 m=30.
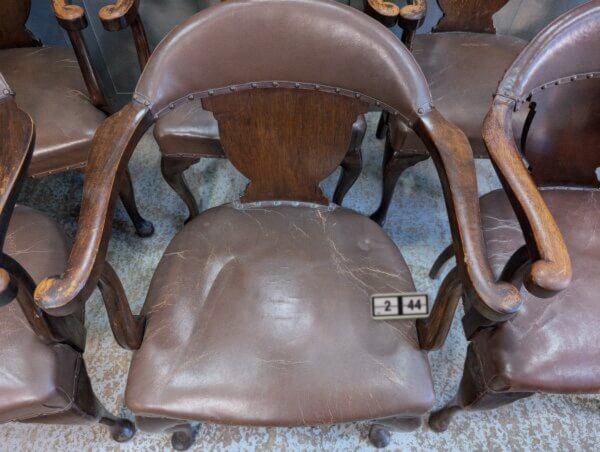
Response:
h=2 m=44
